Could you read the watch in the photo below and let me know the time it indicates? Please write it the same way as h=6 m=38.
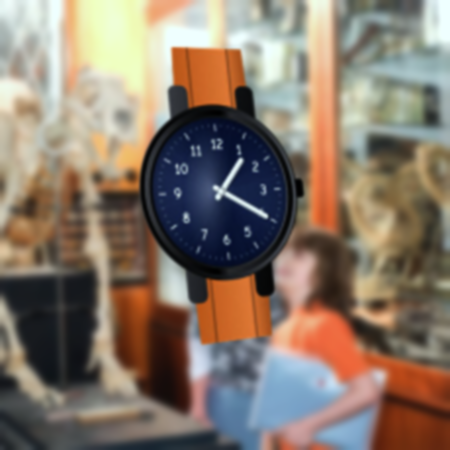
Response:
h=1 m=20
